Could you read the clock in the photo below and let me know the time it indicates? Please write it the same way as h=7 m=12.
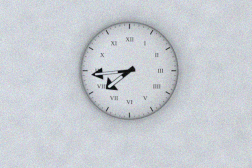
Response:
h=7 m=44
